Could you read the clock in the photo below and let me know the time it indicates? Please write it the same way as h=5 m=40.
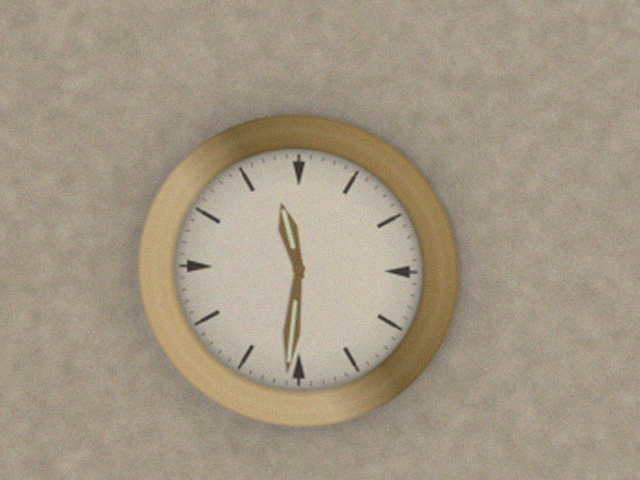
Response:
h=11 m=31
